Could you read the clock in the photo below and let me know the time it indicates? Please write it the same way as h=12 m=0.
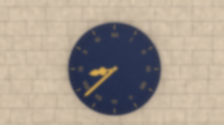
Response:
h=8 m=38
